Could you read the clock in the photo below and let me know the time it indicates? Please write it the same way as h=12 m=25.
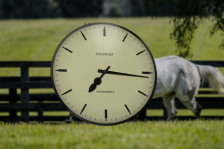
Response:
h=7 m=16
